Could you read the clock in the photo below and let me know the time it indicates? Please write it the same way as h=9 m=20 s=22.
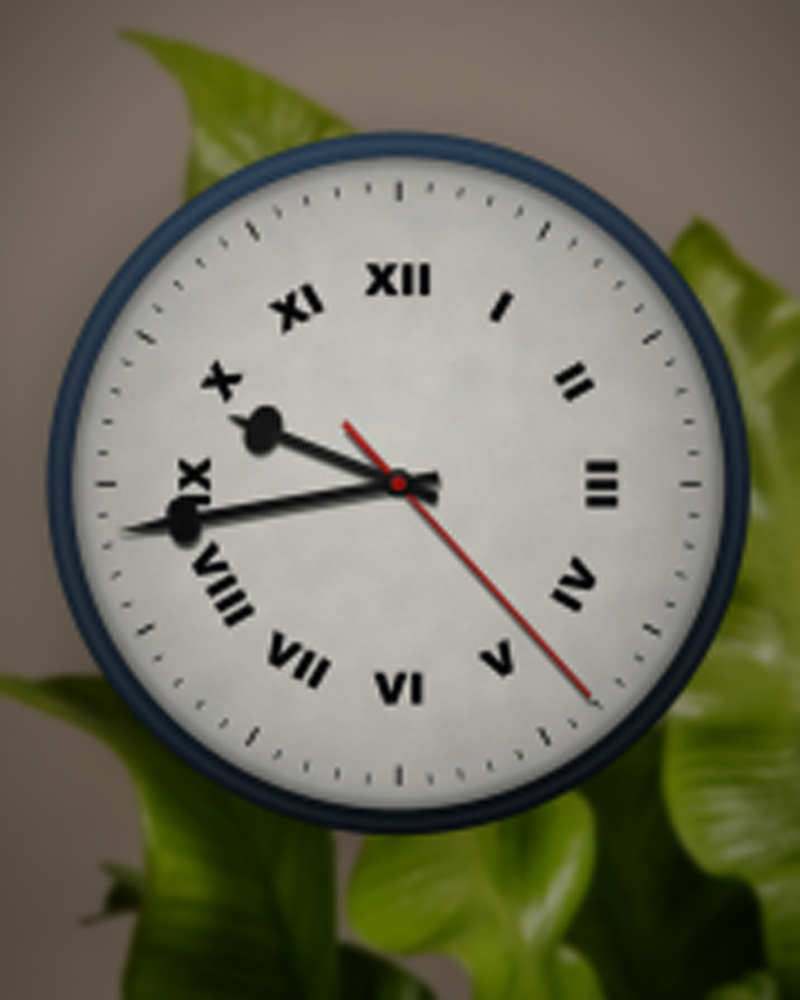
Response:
h=9 m=43 s=23
